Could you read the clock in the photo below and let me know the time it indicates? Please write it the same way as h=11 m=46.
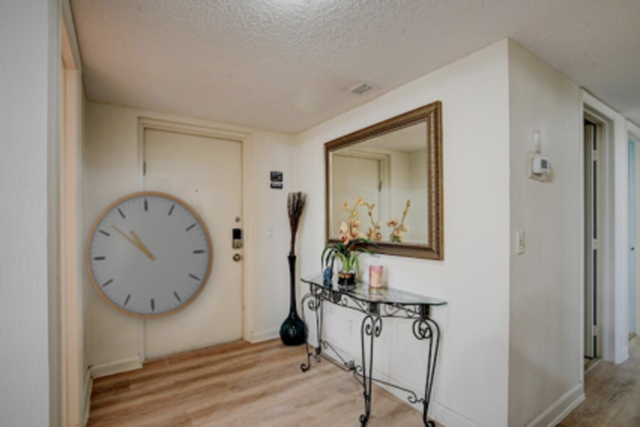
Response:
h=10 m=52
